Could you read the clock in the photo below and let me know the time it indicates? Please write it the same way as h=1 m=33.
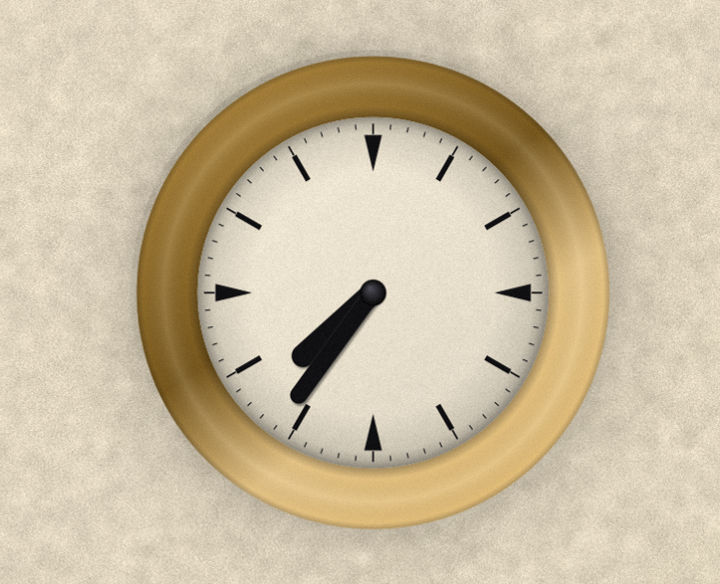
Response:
h=7 m=36
